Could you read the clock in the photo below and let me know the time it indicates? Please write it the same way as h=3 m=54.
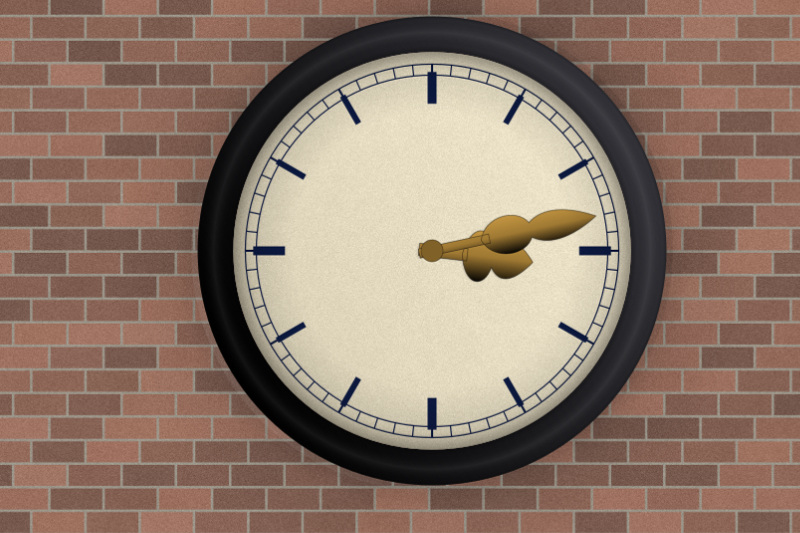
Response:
h=3 m=13
